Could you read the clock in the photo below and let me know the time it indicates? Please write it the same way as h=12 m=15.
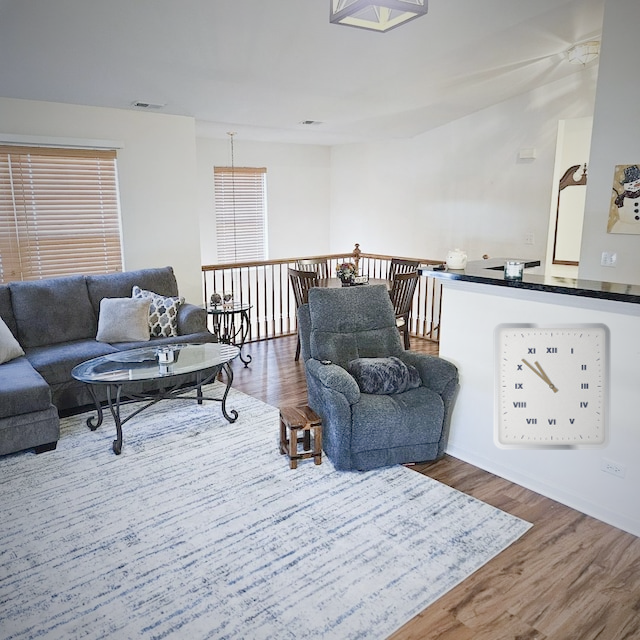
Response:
h=10 m=52
